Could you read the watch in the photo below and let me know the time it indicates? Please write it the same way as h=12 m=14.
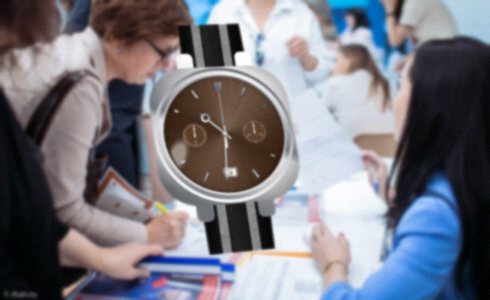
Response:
h=10 m=31
